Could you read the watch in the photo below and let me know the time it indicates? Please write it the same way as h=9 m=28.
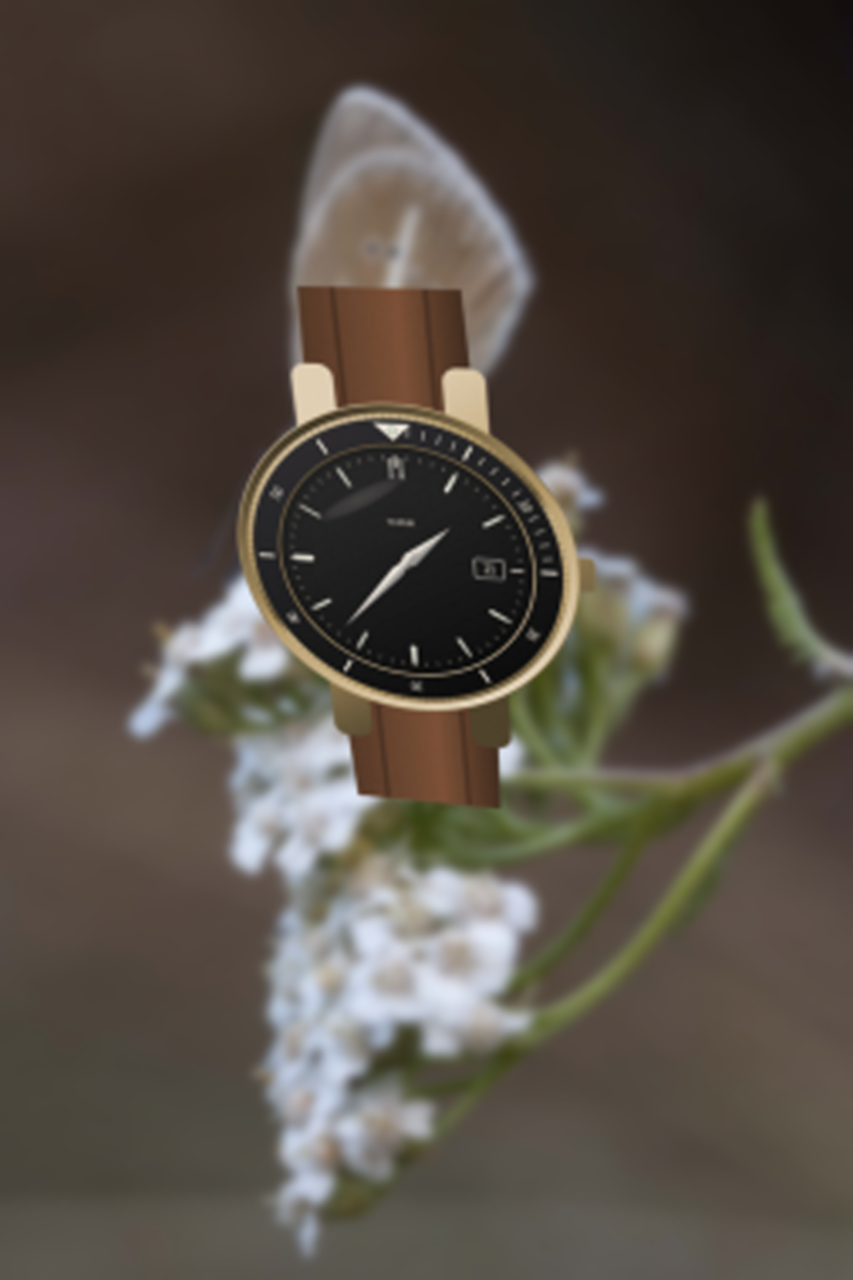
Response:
h=1 m=37
